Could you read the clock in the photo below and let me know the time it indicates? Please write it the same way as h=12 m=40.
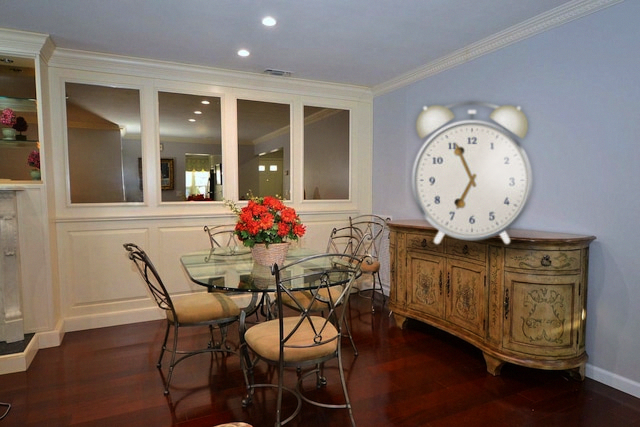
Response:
h=6 m=56
